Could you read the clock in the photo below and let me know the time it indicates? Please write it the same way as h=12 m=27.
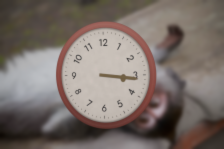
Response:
h=3 m=16
